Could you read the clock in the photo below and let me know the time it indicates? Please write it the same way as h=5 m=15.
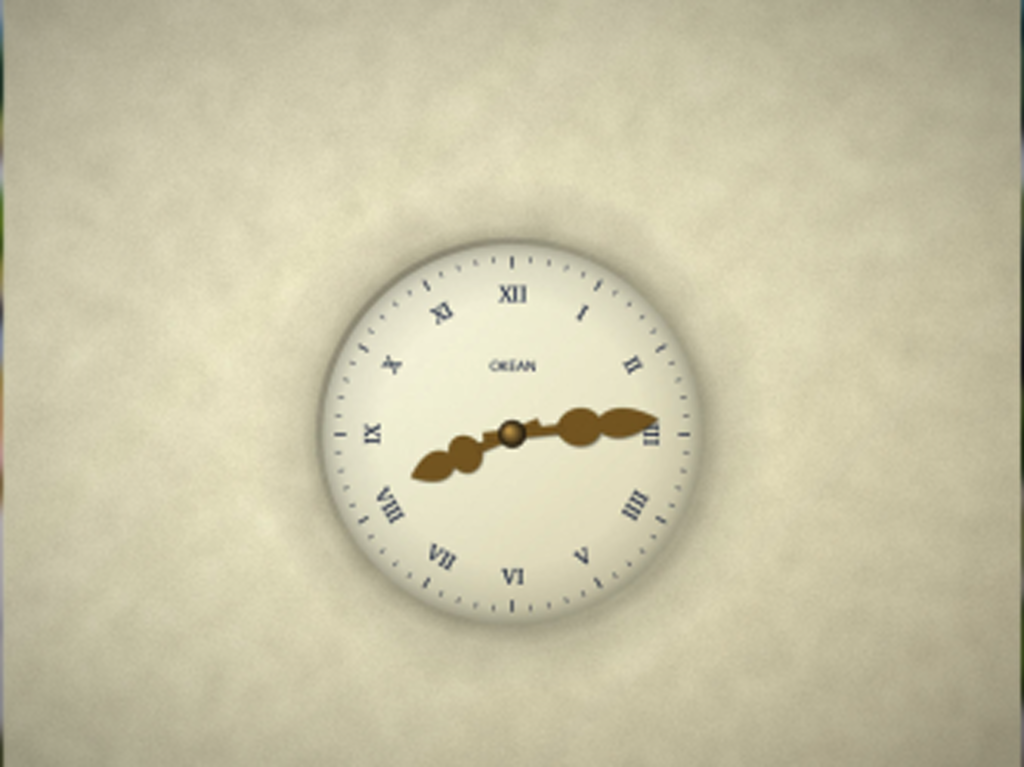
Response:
h=8 m=14
